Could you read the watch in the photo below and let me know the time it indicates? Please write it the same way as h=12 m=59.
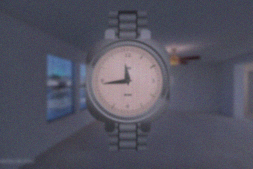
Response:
h=11 m=44
